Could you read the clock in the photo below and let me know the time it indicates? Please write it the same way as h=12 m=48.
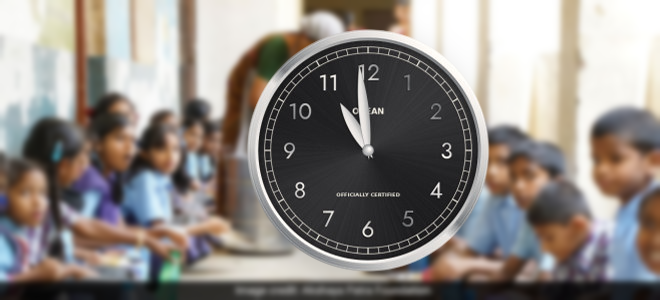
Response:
h=10 m=59
